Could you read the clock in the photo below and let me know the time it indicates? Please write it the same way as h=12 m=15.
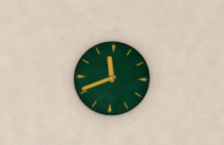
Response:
h=11 m=41
